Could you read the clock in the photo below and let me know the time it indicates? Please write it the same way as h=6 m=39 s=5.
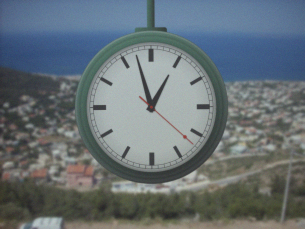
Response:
h=12 m=57 s=22
